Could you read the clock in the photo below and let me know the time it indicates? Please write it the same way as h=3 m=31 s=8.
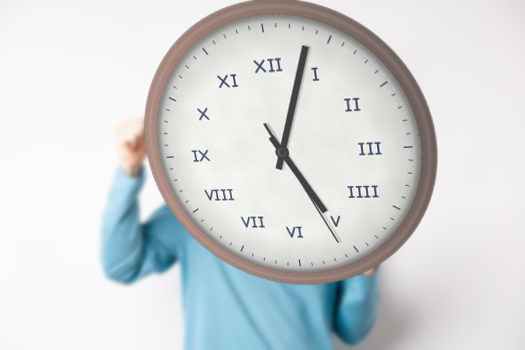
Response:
h=5 m=3 s=26
